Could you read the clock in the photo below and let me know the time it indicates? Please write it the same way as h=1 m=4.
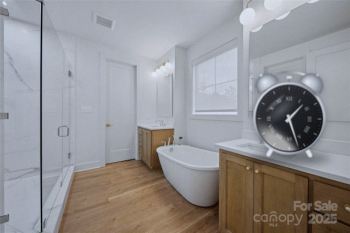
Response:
h=1 m=27
